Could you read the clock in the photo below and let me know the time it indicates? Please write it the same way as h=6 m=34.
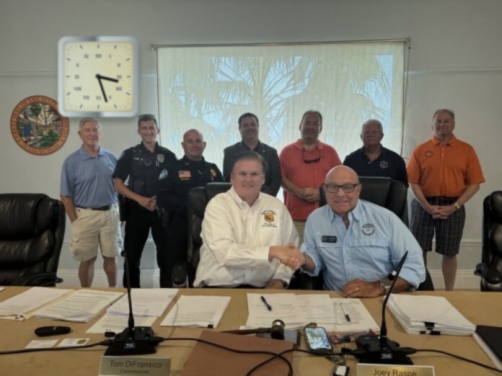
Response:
h=3 m=27
